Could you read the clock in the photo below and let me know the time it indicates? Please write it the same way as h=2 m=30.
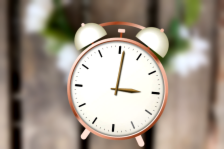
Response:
h=3 m=1
